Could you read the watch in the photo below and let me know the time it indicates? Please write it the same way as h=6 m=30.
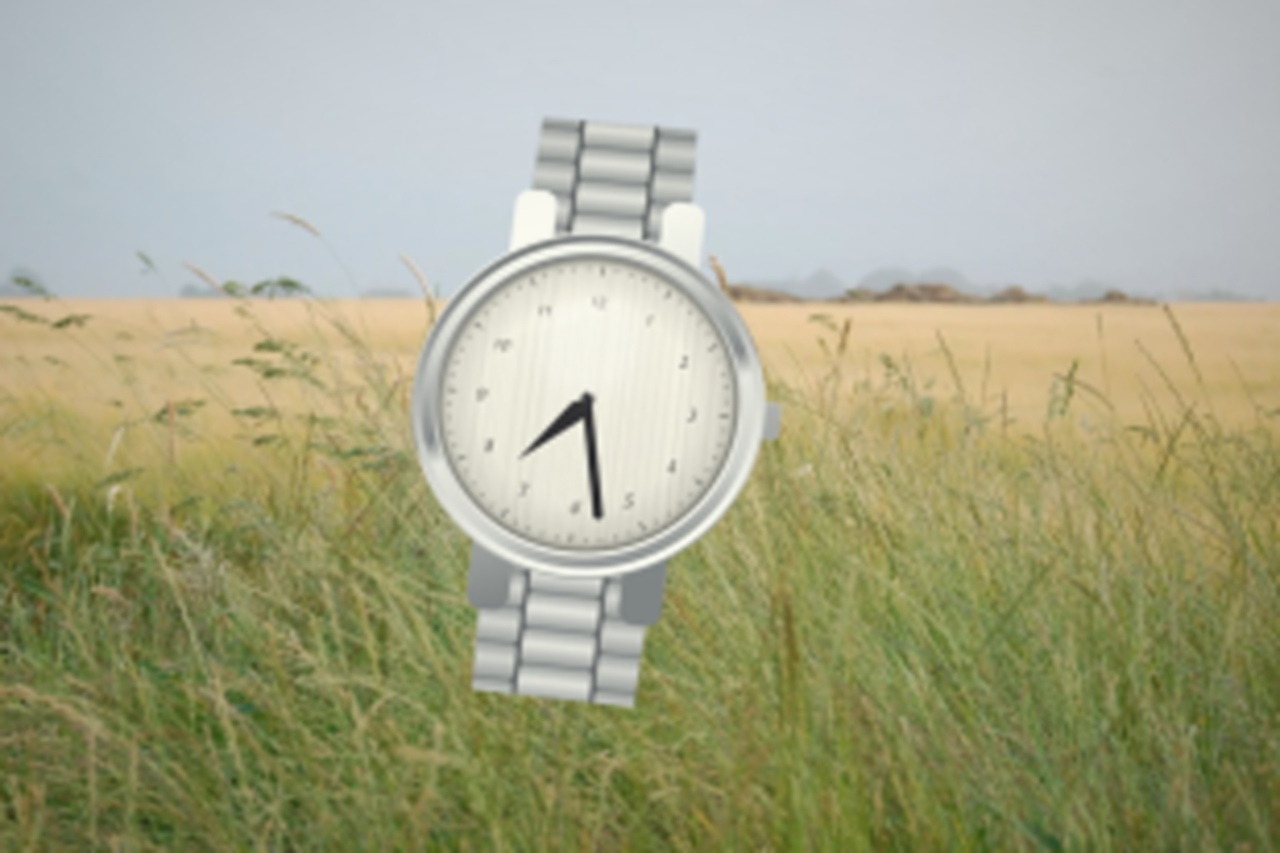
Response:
h=7 m=28
